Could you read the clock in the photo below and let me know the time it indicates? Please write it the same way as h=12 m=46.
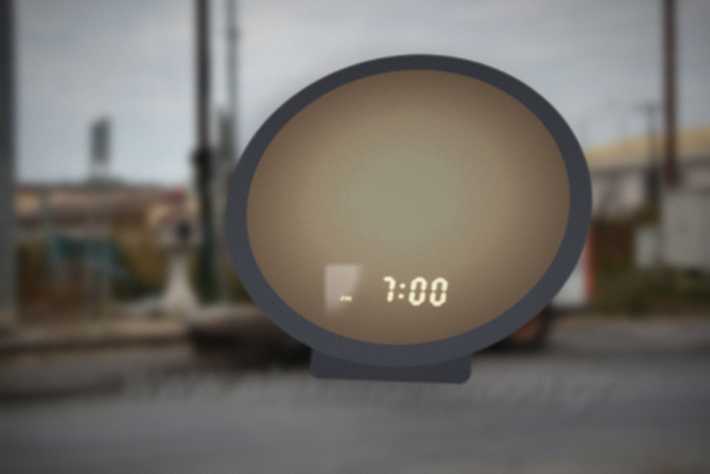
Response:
h=7 m=0
